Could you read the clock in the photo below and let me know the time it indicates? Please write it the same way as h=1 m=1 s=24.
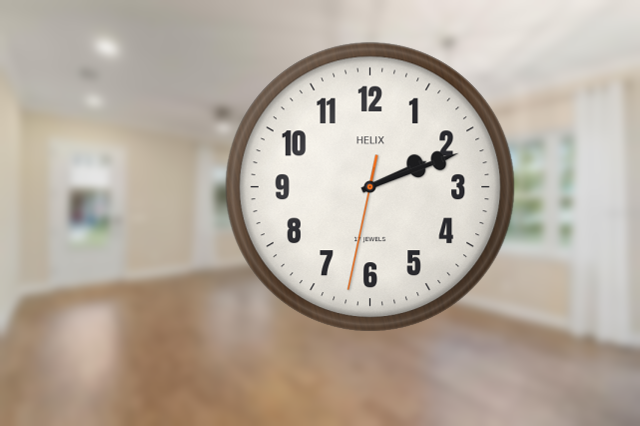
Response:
h=2 m=11 s=32
